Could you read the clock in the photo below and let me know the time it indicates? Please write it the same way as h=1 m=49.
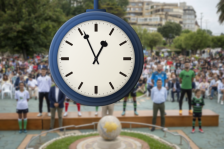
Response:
h=12 m=56
